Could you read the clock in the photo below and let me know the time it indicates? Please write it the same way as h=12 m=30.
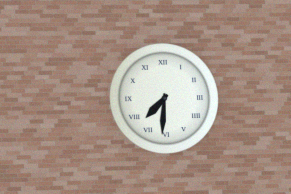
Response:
h=7 m=31
